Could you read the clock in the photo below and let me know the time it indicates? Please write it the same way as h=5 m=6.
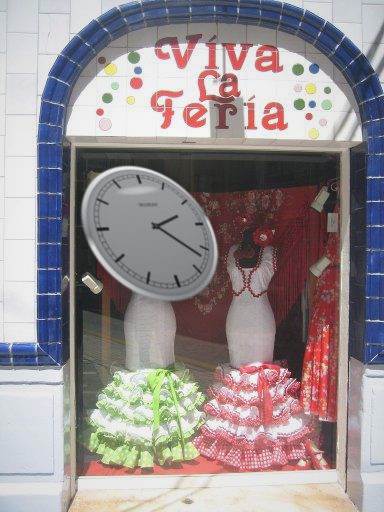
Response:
h=2 m=22
